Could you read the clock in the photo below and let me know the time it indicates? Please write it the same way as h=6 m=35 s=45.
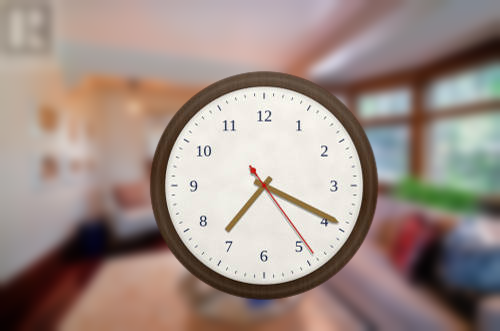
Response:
h=7 m=19 s=24
